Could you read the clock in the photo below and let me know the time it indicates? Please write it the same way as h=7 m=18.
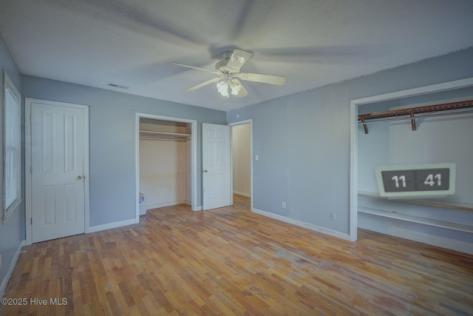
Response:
h=11 m=41
